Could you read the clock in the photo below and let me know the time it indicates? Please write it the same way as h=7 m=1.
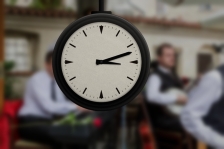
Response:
h=3 m=12
